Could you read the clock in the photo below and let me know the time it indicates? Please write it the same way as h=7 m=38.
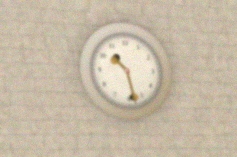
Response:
h=10 m=28
